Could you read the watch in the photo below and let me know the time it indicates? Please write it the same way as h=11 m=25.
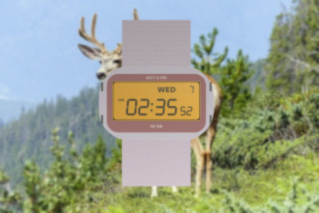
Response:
h=2 m=35
